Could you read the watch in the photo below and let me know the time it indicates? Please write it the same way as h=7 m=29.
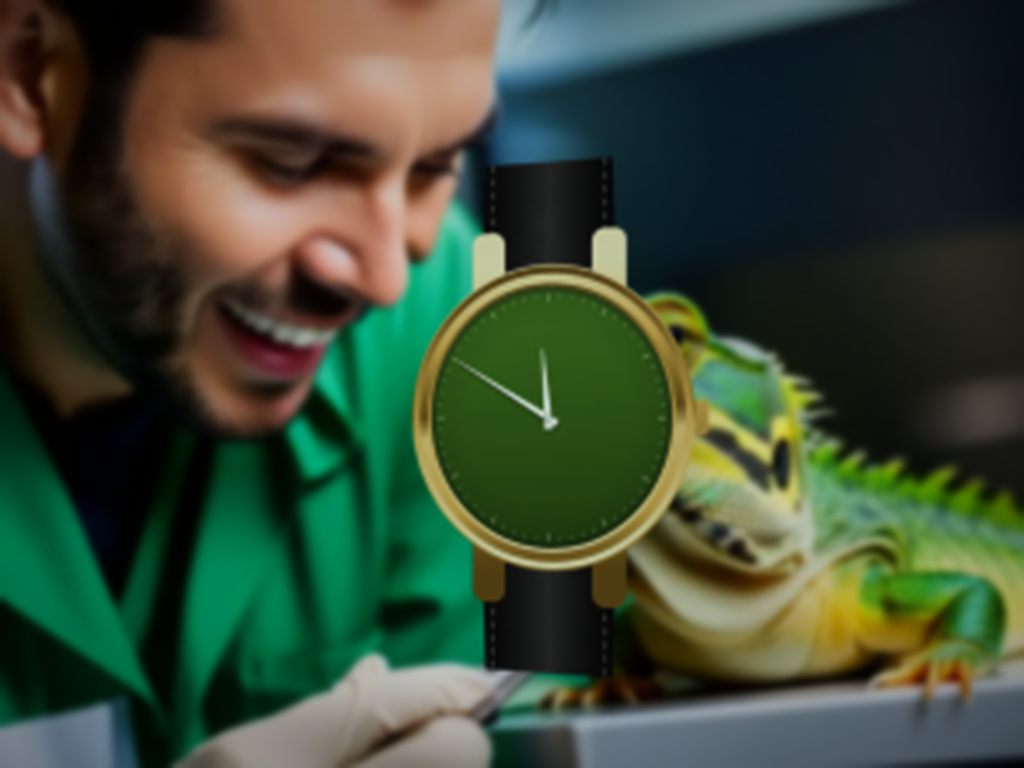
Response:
h=11 m=50
